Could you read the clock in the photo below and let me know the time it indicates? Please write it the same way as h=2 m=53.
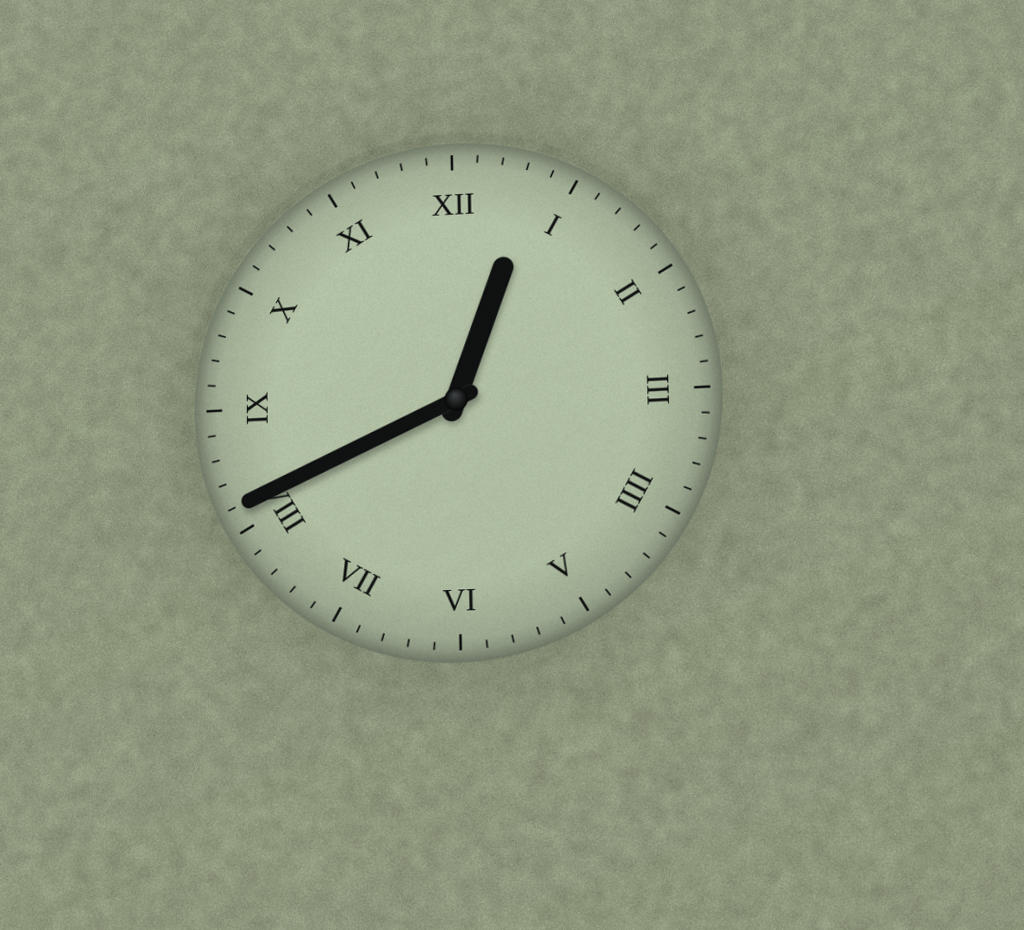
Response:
h=12 m=41
